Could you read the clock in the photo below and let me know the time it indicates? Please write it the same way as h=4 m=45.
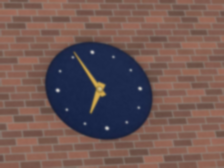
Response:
h=6 m=56
